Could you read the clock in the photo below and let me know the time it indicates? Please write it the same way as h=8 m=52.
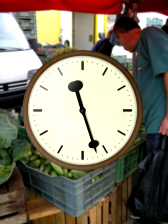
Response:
h=11 m=27
